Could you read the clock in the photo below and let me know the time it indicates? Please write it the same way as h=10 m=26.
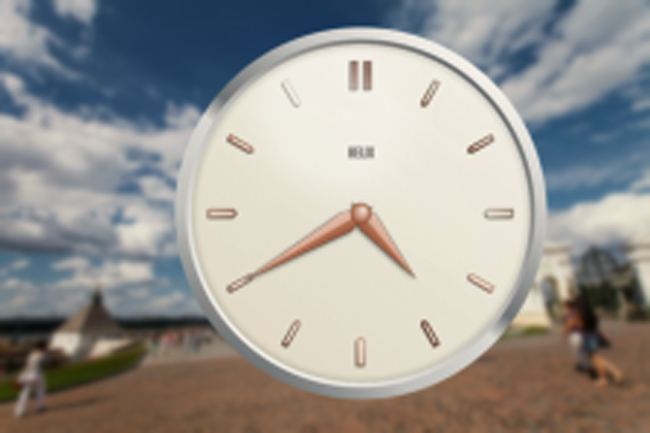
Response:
h=4 m=40
